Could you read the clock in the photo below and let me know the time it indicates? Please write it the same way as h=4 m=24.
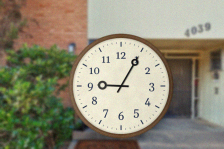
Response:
h=9 m=5
